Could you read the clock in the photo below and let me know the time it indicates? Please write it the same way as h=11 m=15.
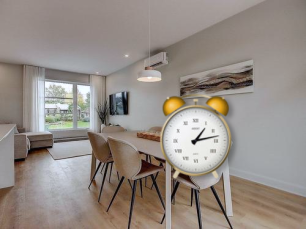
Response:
h=1 m=13
